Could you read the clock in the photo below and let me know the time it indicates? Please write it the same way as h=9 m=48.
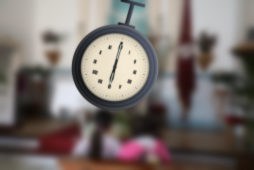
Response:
h=6 m=0
